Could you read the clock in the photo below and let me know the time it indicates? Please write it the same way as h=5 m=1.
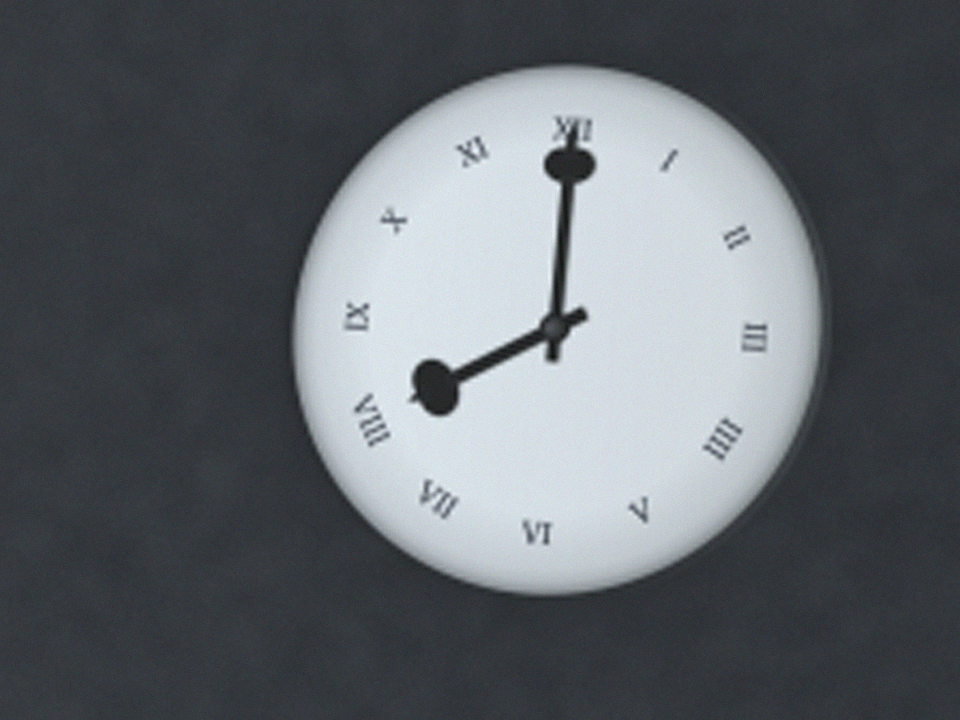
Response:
h=8 m=0
